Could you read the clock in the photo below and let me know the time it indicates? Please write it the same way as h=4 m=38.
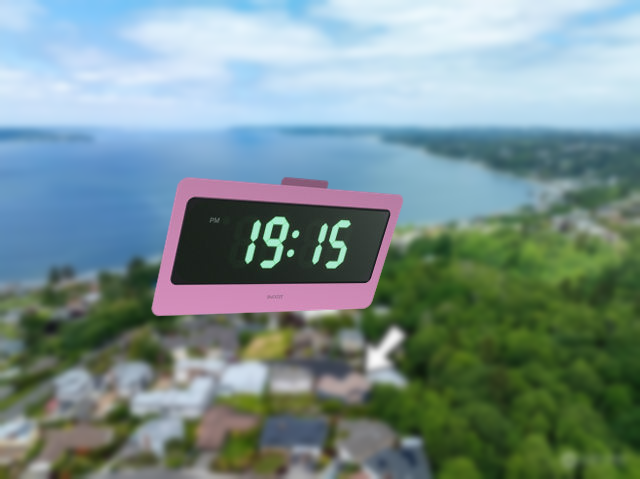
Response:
h=19 m=15
